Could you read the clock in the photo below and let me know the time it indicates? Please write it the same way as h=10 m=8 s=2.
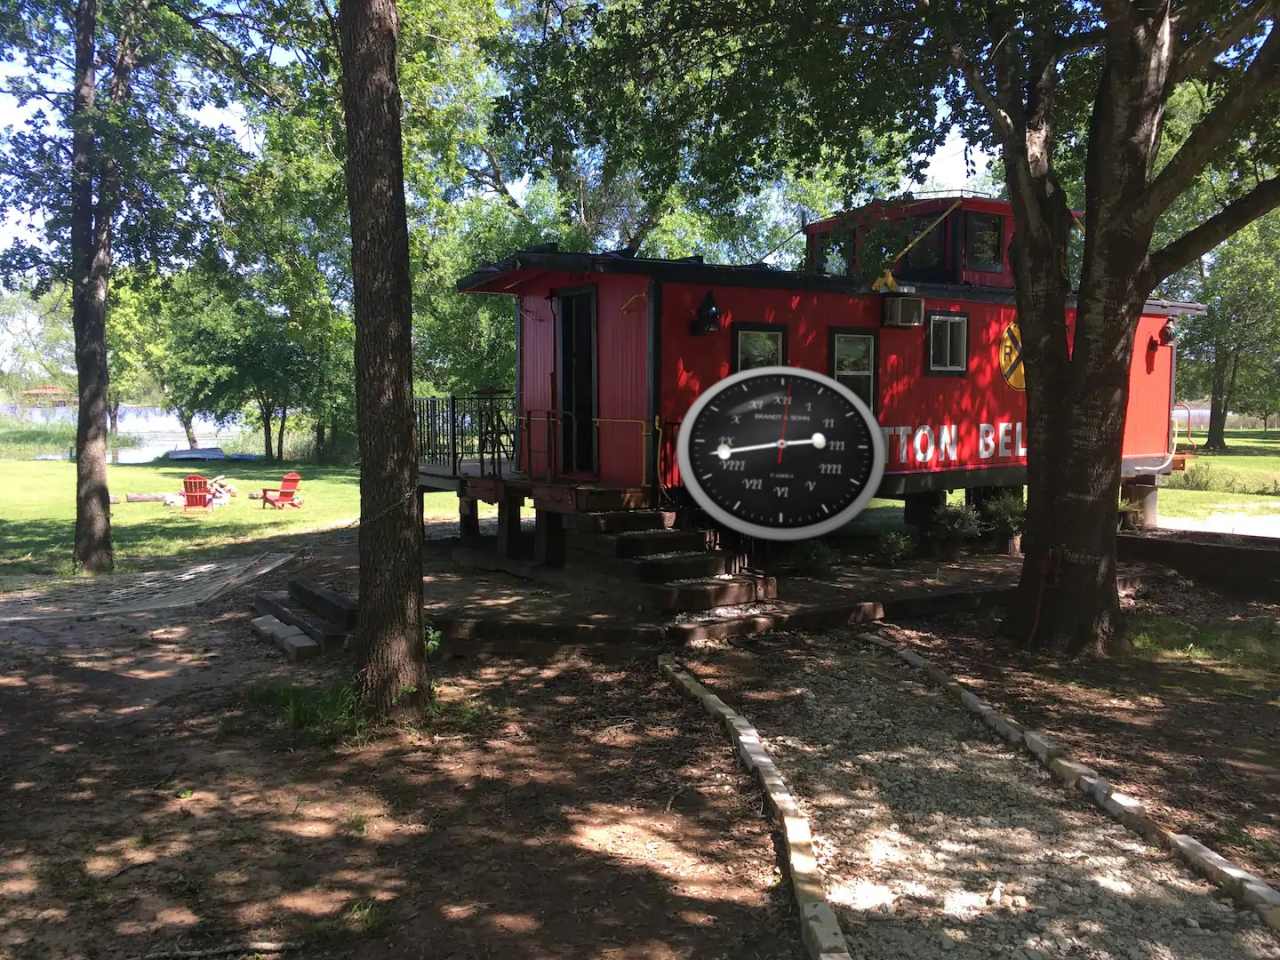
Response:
h=2 m=43 s=1
